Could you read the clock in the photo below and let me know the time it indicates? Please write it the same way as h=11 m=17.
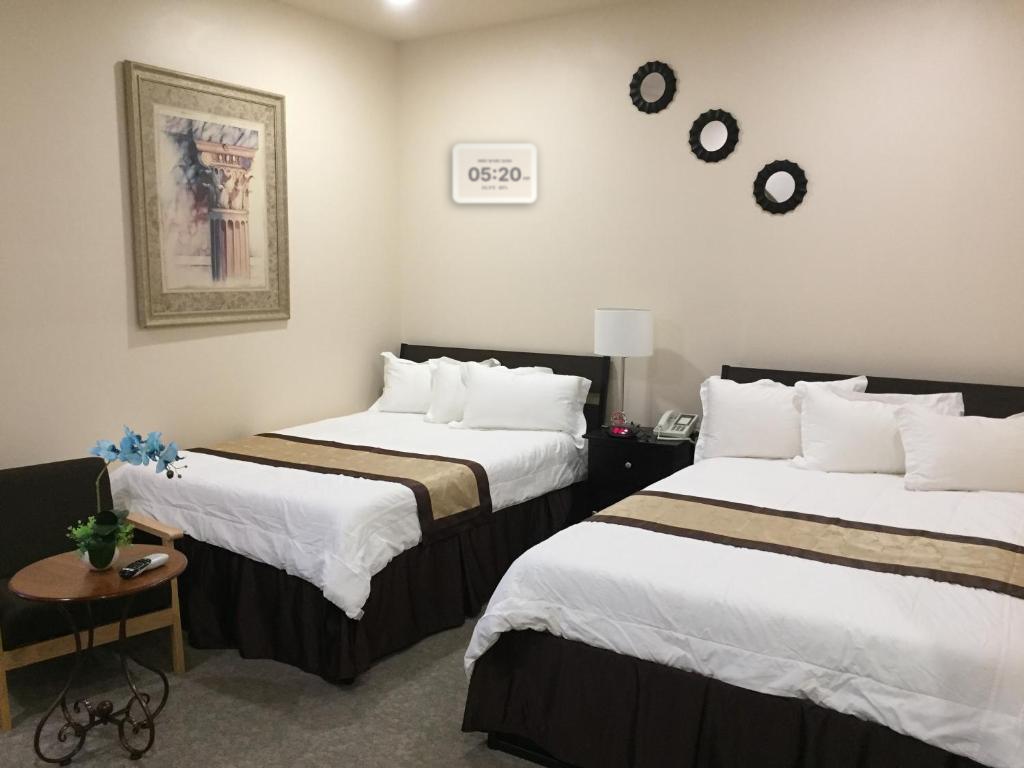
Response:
h=5 m=20
